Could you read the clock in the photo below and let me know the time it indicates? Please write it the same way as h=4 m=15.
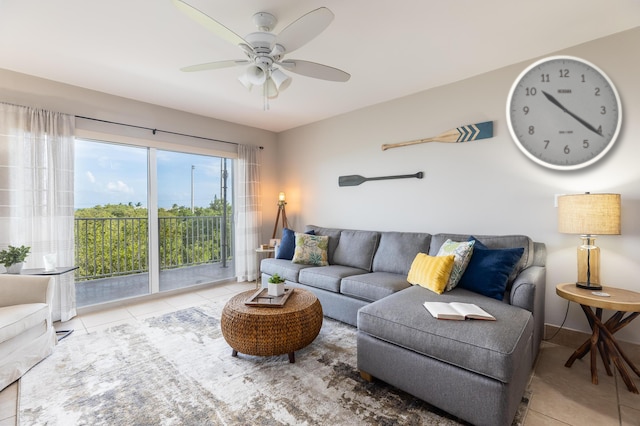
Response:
h=10 m=21
